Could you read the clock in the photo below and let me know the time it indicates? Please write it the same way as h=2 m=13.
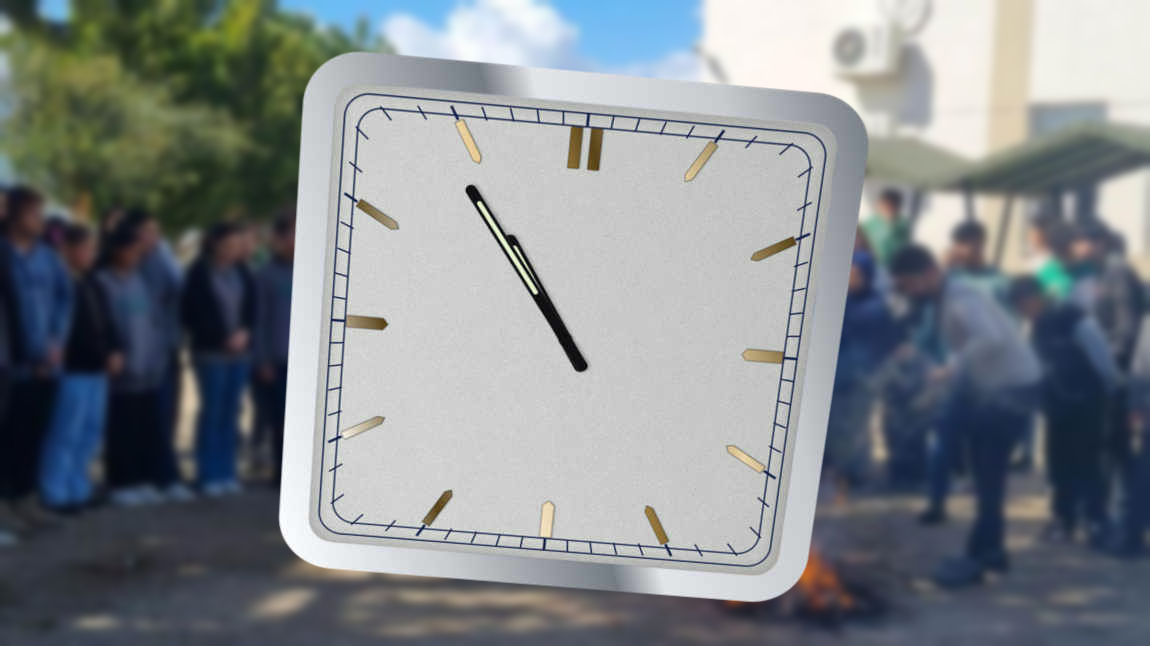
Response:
h=10 m=54
